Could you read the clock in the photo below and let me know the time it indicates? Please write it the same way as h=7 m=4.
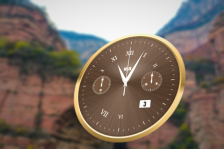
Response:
h=11 m=4
